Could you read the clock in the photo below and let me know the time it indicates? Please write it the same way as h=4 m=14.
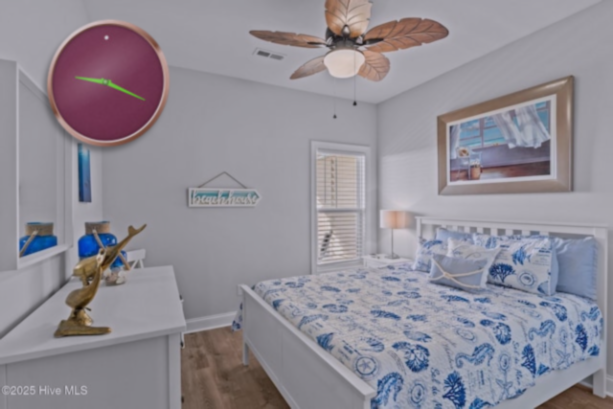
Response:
h=9 m=19
